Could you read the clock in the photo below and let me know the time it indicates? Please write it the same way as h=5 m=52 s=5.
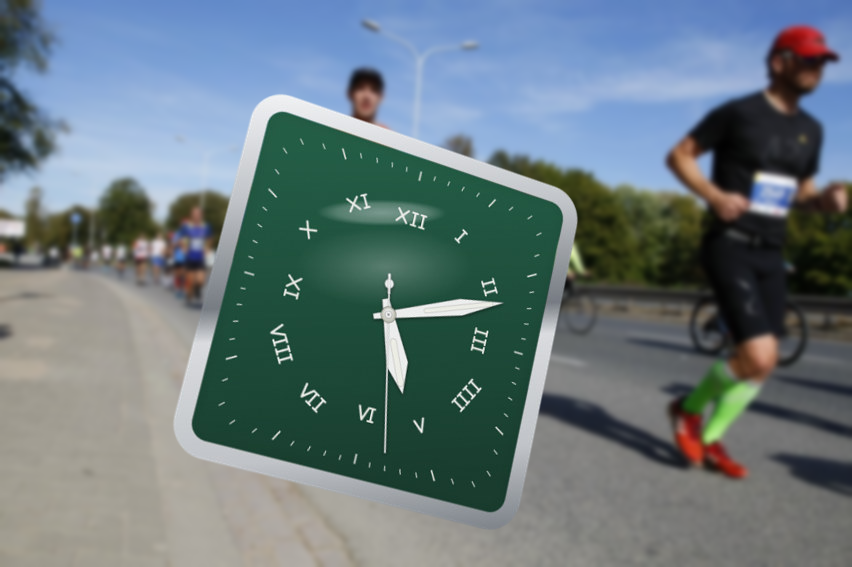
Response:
h=5 m=11 s=28
